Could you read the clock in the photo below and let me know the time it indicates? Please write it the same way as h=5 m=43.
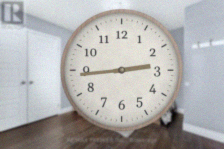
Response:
h=2 m=44
